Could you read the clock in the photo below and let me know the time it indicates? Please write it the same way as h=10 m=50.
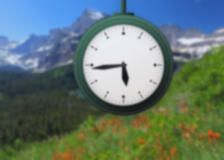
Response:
h=5 m=44
